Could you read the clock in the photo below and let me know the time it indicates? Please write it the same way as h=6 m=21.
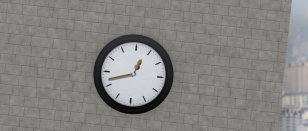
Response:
h=12 m=42
